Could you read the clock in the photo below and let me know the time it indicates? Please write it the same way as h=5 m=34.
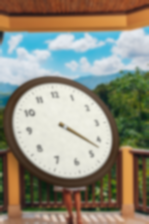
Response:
h=4 m=22
